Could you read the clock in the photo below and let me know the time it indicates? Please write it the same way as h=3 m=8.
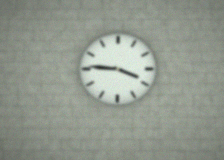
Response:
h=3 m=46
